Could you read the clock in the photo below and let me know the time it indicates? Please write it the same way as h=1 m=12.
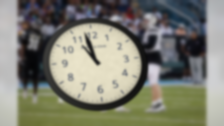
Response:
h=10 m=58
